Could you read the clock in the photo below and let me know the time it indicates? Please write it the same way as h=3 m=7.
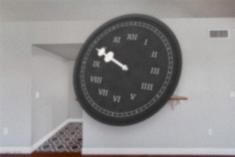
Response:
h=9 m=49
